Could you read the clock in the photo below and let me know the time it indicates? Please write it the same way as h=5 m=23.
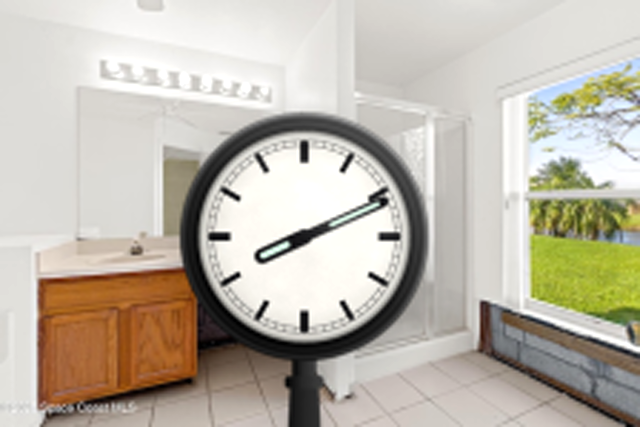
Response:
h=8 m=11
